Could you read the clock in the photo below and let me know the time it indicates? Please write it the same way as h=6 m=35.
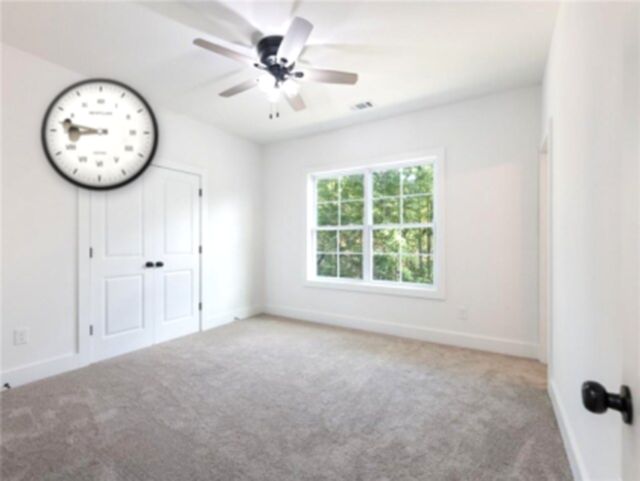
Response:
h=8 m=47
